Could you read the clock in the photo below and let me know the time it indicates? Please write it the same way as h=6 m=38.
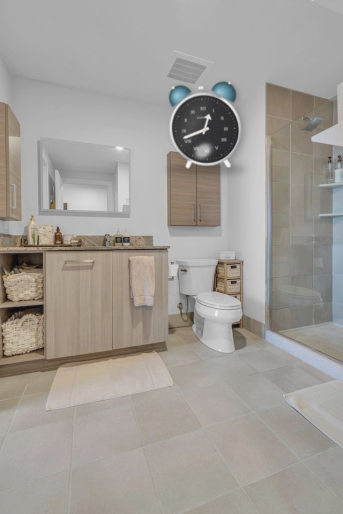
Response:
h=12 m=42
